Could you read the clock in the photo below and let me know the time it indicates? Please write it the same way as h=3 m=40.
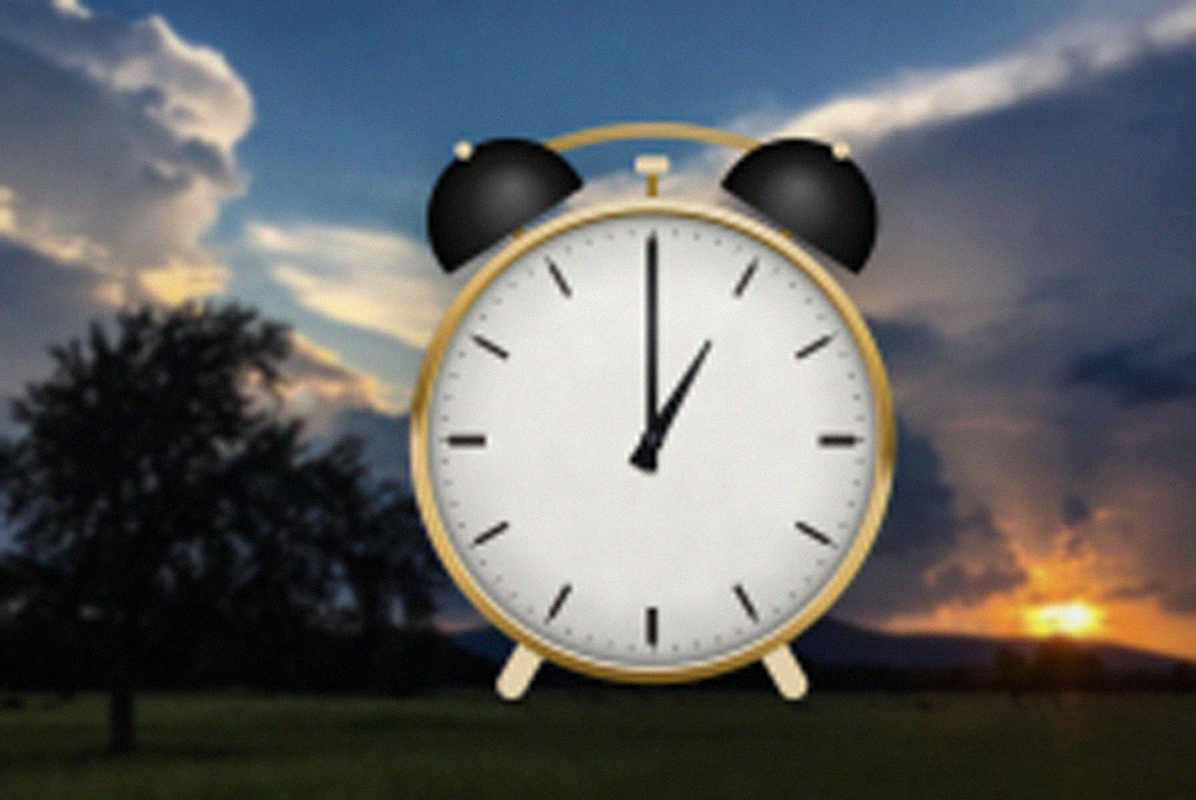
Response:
h=1 m=0
